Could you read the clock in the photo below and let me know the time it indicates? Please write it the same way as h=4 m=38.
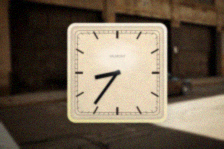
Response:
h=8 m=36
